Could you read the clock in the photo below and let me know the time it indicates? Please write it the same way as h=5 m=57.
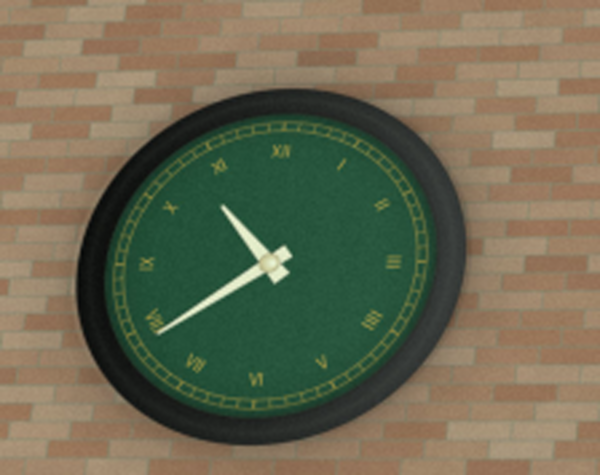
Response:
h=10 m=39
